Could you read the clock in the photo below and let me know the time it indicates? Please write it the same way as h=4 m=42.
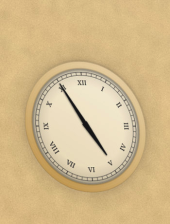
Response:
h=4 m=55
